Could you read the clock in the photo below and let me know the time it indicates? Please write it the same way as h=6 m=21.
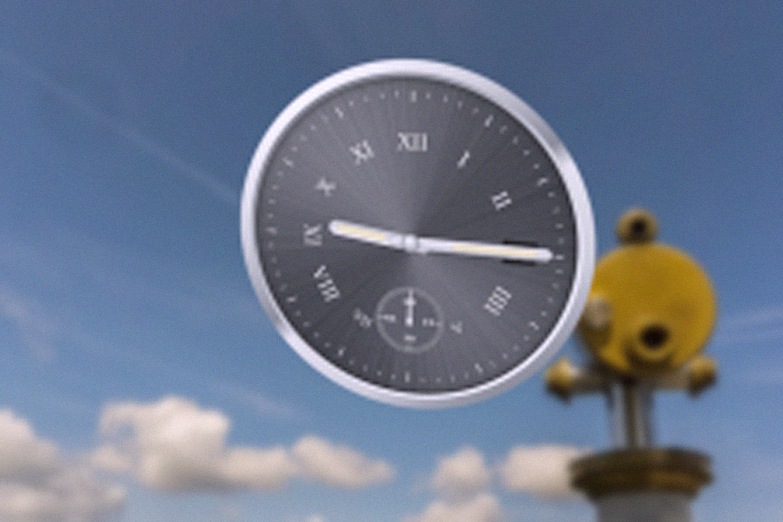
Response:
h=9 m=15
